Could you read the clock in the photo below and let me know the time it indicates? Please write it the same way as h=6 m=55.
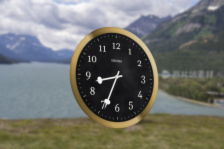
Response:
h=8 m=34
